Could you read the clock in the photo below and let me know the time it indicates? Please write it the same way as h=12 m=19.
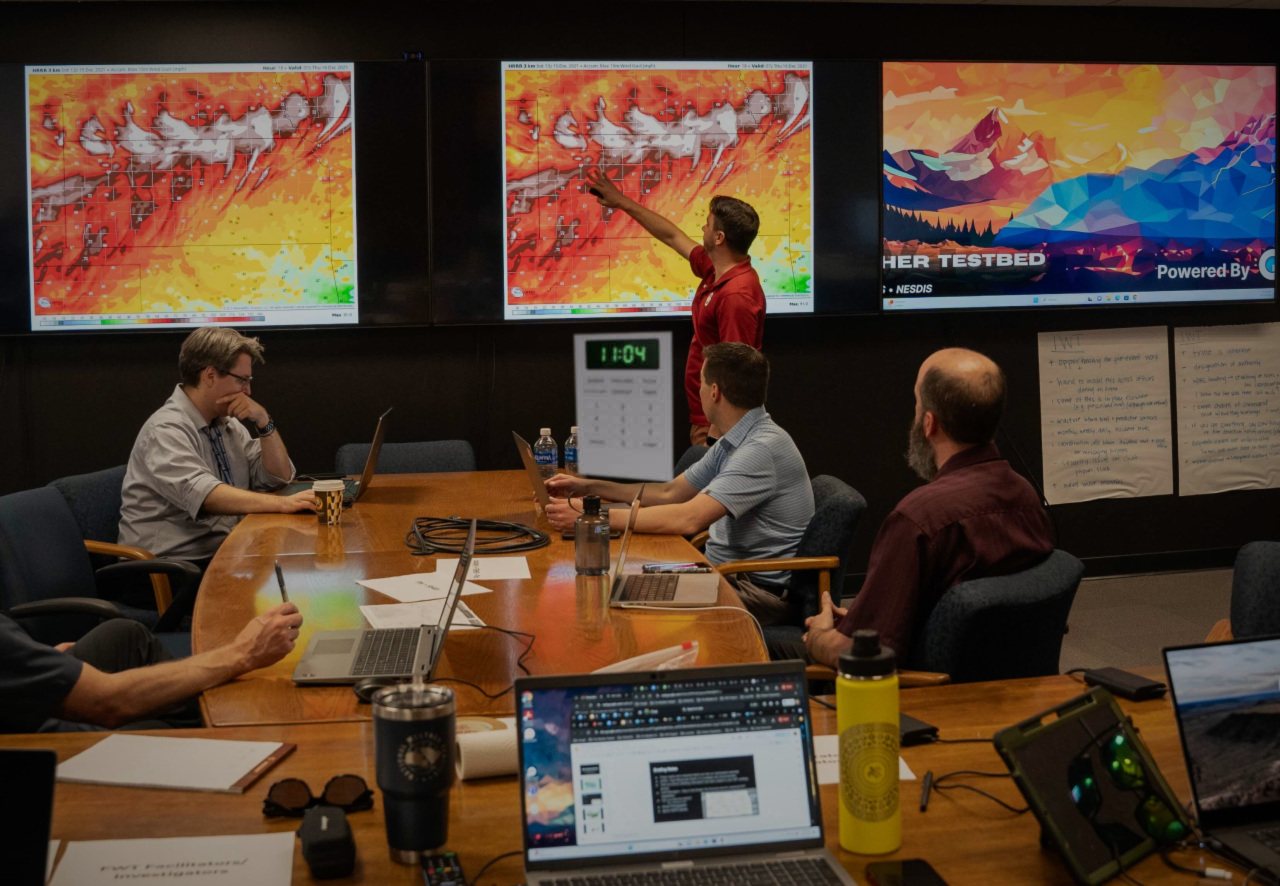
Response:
h=11 m=4
